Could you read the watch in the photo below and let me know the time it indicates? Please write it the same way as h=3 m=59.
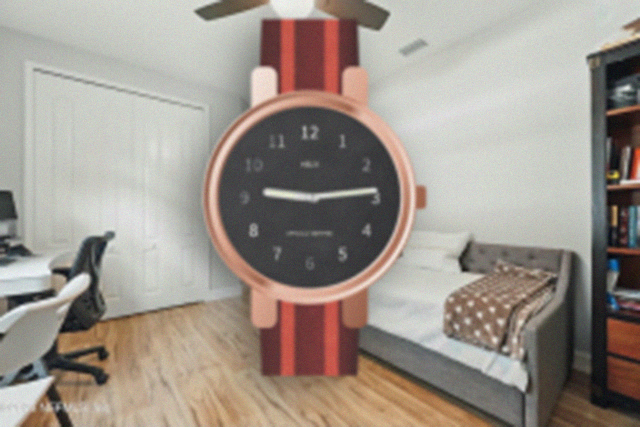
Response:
h=9 m=14
